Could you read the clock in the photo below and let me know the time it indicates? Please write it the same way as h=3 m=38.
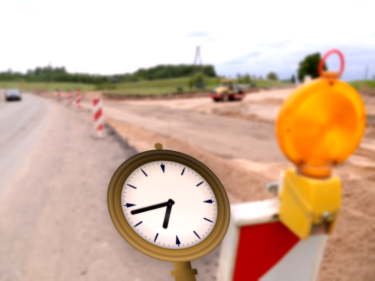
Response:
h=6 m=43
